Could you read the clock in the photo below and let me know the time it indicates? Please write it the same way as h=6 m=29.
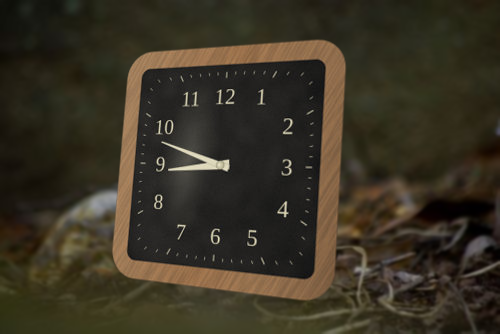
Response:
h=8 m=48
